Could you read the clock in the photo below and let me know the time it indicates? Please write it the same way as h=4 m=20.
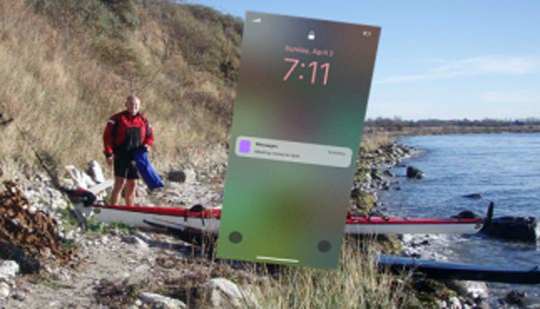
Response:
h=7 m=11
